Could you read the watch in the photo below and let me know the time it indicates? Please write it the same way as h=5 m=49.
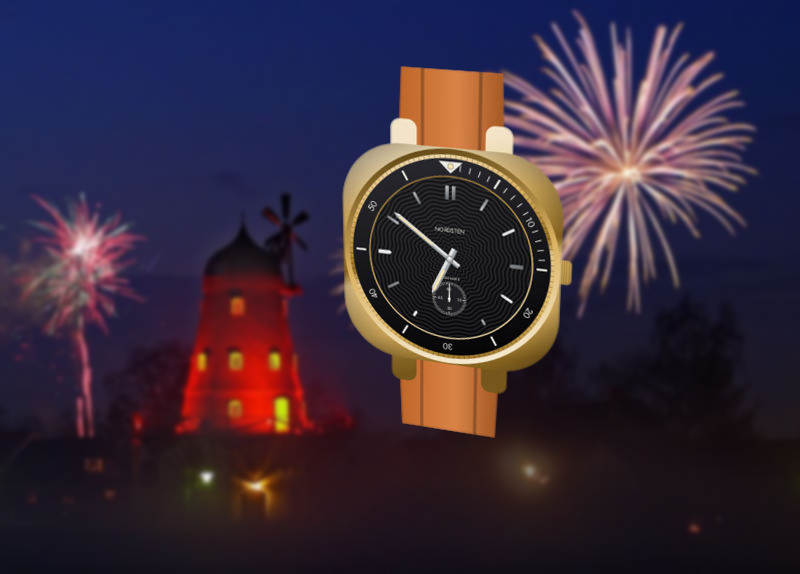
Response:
h=6 m=51
